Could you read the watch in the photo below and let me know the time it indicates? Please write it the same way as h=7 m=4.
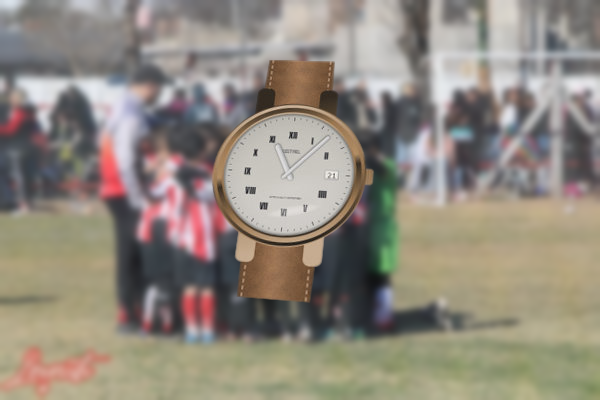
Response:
h=11 m=7
